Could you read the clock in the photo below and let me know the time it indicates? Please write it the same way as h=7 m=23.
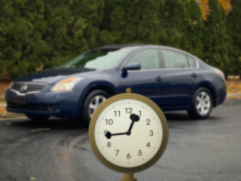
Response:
h=12 m=44
